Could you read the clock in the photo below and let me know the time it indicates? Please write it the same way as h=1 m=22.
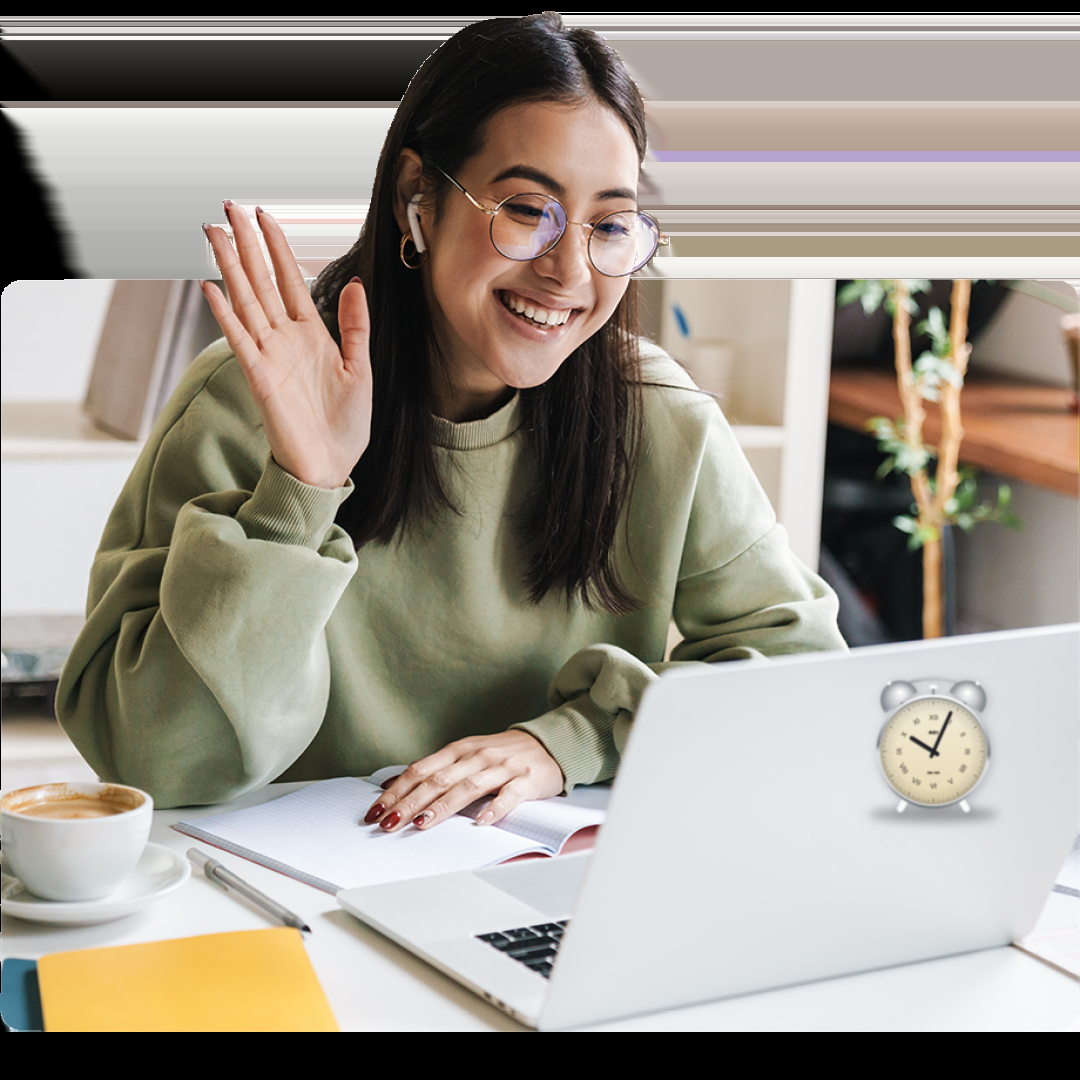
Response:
h=10 m=4
